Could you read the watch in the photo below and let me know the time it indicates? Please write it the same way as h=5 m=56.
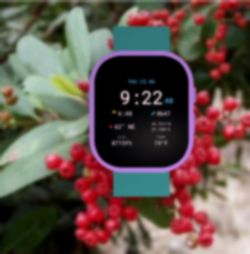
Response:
h=9 m=22
